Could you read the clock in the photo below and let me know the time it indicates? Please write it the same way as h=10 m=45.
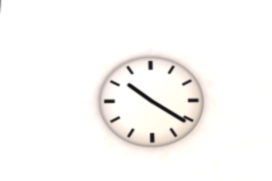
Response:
h=10 m=21
